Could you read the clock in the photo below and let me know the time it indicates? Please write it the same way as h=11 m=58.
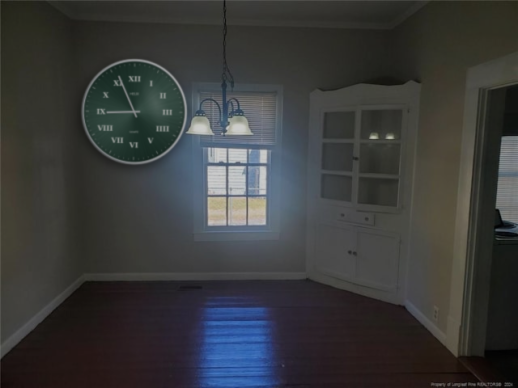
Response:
h=8 m=56
